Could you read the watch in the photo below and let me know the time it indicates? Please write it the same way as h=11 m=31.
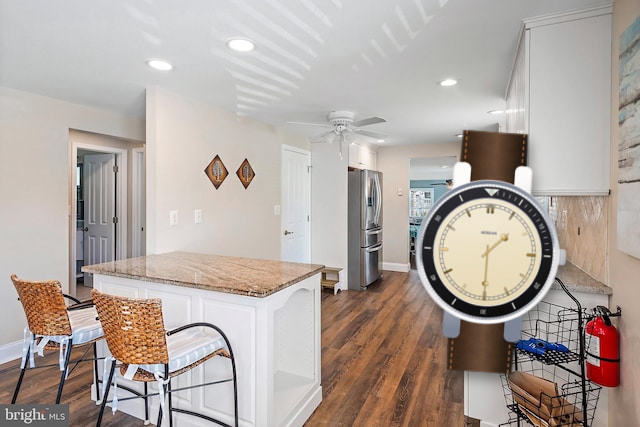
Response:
h=1 m=30
